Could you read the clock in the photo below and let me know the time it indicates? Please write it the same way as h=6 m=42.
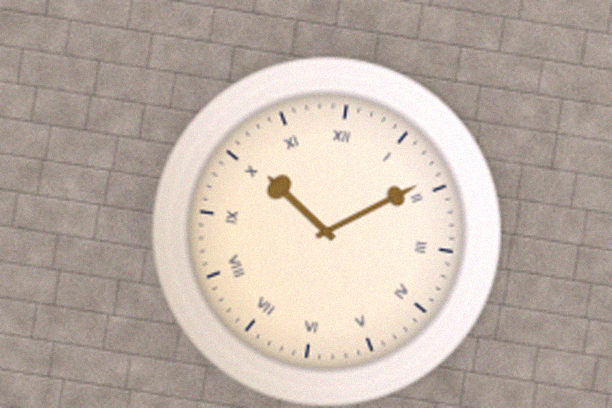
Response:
h=10 m=9
